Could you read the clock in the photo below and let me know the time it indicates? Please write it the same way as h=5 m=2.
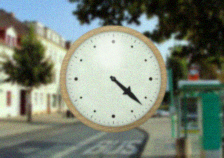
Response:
h=4 m=22
